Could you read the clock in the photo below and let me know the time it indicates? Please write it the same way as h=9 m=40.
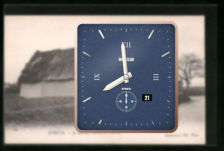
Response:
h=7 m=59
